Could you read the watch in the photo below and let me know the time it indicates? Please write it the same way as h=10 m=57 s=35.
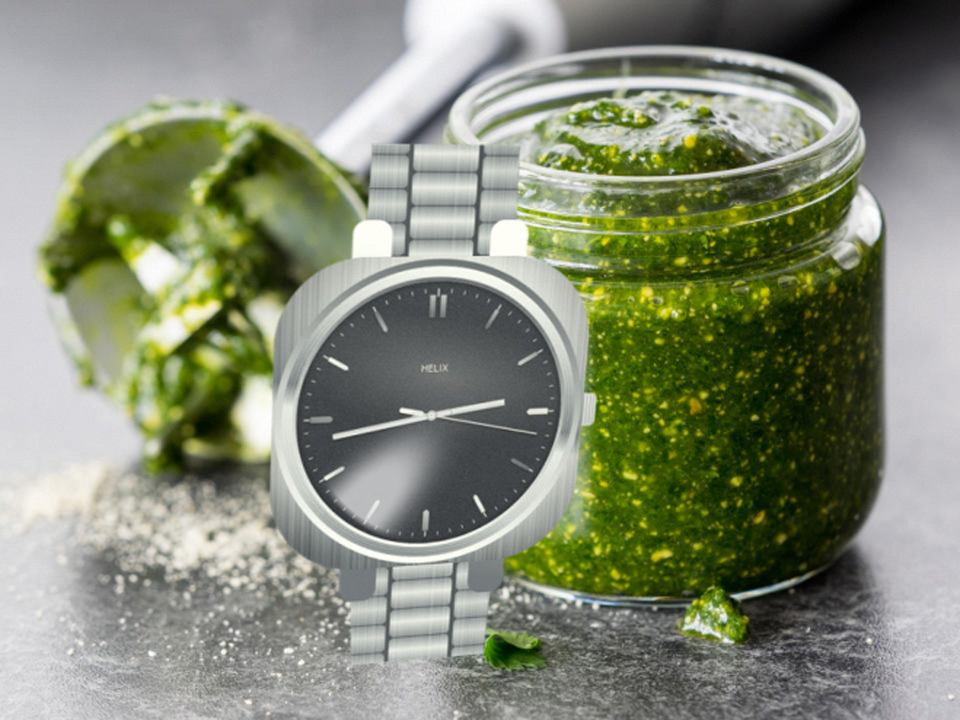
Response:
h=2 m=43 s=17
